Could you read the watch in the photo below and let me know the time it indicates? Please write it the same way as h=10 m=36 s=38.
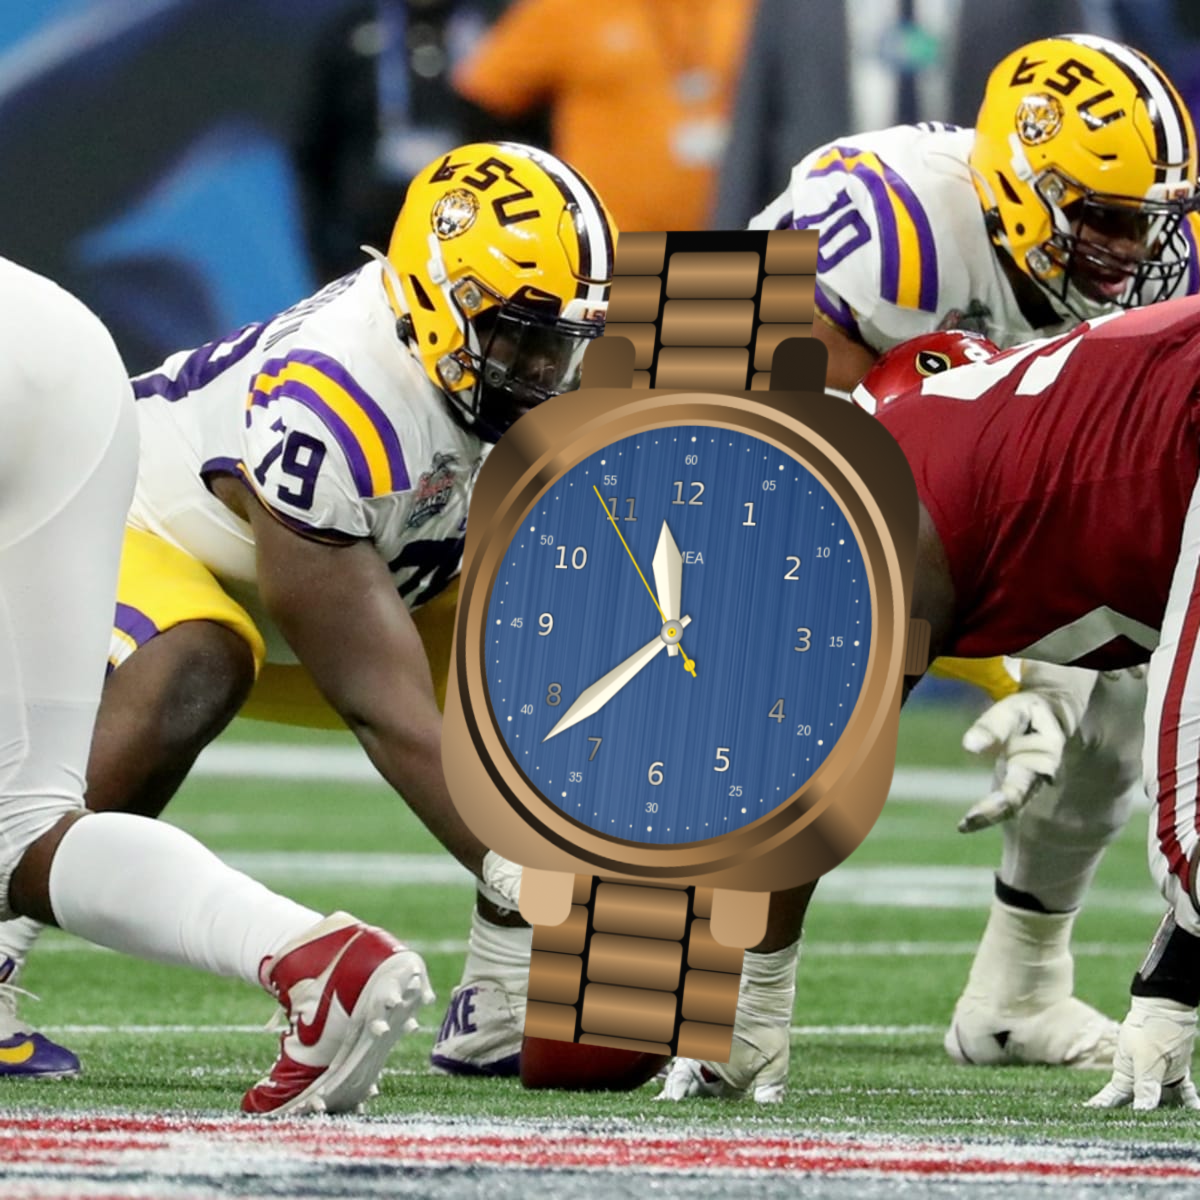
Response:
h=11 m=37 s=54
